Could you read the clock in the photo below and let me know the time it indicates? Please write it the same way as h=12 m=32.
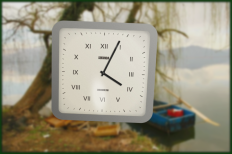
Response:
h=4 m=4
